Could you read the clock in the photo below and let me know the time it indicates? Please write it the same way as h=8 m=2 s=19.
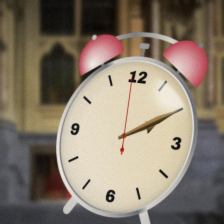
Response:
h=2 m=9 s=59
